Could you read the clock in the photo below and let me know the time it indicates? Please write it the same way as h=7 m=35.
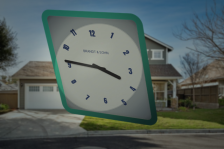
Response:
h=3 m=46
